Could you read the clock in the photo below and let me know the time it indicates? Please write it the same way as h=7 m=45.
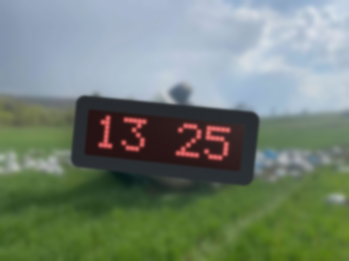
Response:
h=13 m=25
